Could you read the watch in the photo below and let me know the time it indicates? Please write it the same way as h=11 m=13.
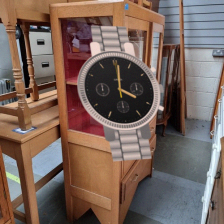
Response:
h=4 m=1
